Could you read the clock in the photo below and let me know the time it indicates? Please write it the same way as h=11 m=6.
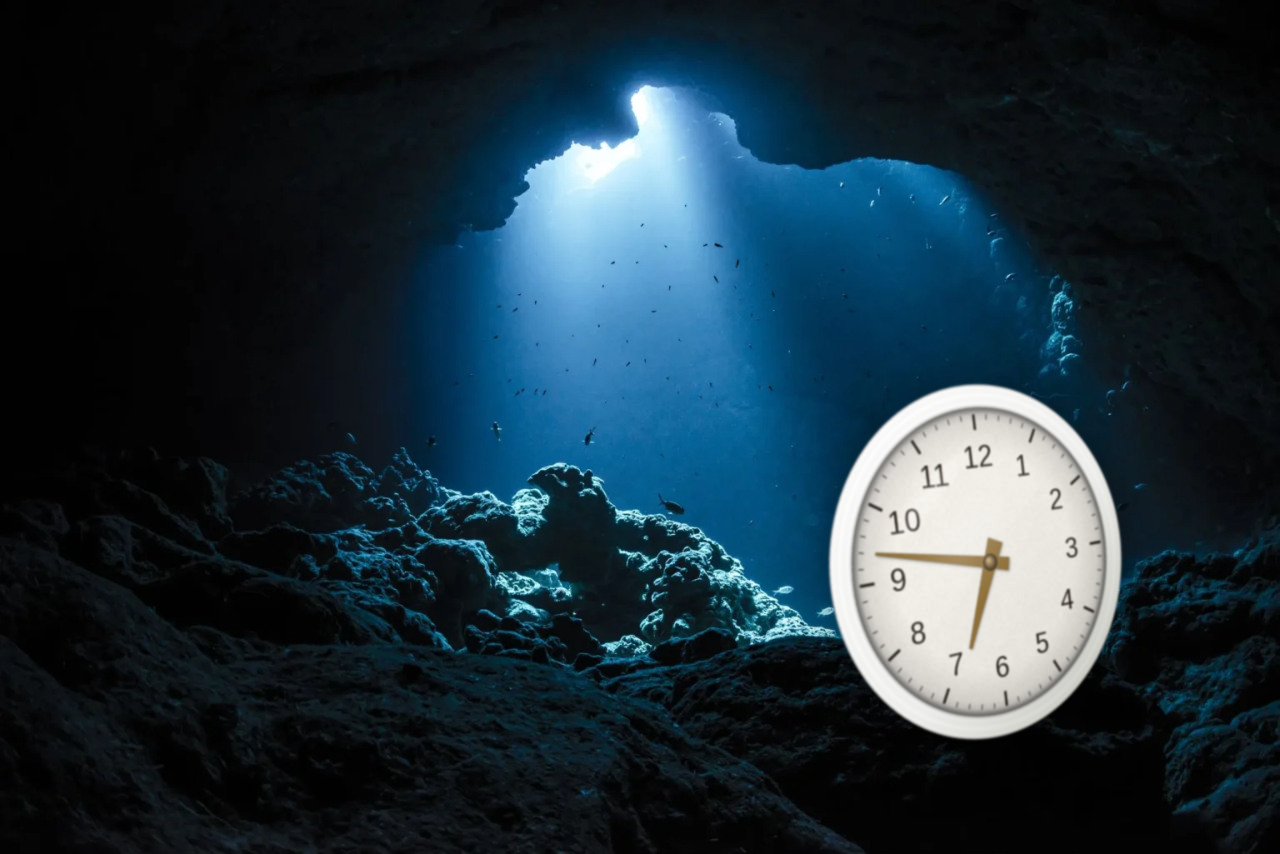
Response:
h=6 m=47
